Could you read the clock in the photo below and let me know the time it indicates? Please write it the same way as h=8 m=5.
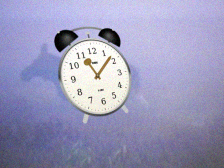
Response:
h=11 m=8
